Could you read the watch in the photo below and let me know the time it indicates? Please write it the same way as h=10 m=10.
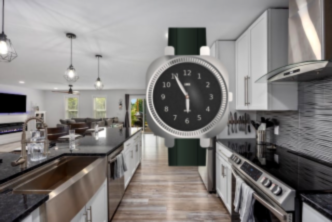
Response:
h=5 m=55
